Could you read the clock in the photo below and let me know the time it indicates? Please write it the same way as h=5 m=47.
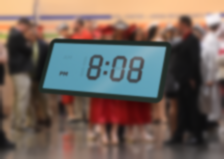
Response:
h=8 m=8
